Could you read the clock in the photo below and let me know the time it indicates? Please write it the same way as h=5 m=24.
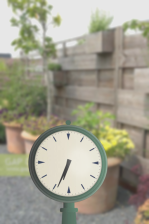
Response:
h=6 m=34
